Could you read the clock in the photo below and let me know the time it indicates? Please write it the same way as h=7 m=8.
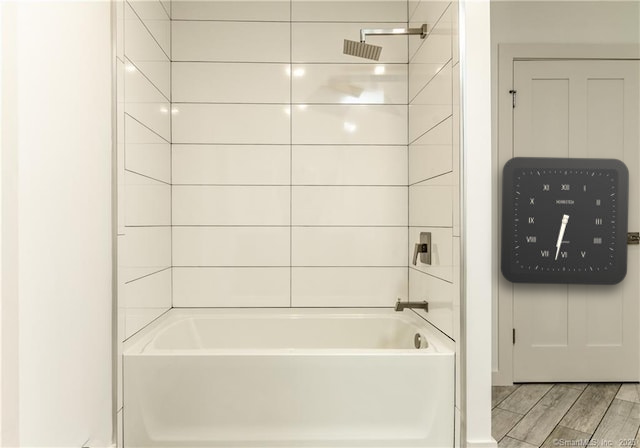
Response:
h=6 m=32
